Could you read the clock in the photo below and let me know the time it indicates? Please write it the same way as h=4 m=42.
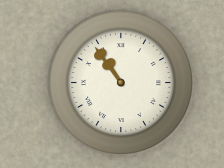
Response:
h=10 m=54
